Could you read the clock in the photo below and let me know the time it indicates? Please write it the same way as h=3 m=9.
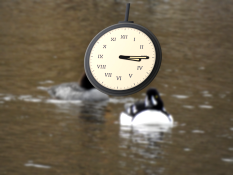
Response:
h=3 m=15
